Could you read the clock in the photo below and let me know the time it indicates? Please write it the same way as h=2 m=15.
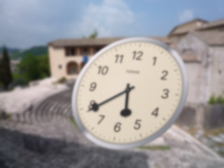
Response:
h=5 m=39
